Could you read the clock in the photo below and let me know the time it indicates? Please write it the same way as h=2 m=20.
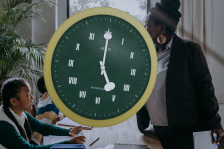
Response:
h=5 m=0
